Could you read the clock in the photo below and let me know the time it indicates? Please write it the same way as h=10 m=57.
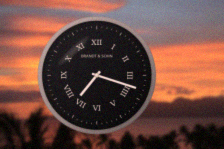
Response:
h=7 m=18
